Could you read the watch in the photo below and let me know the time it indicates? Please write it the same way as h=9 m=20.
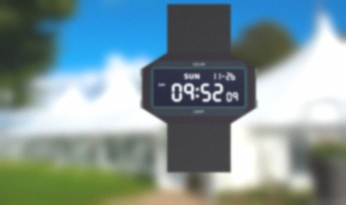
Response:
h=9 m=52
